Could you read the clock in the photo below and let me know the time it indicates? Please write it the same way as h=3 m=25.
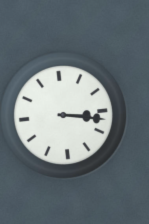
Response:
h=3 m=17
